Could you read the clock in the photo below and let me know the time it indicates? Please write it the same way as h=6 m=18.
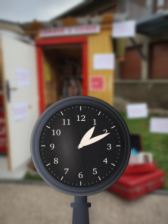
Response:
h=1 m=11
